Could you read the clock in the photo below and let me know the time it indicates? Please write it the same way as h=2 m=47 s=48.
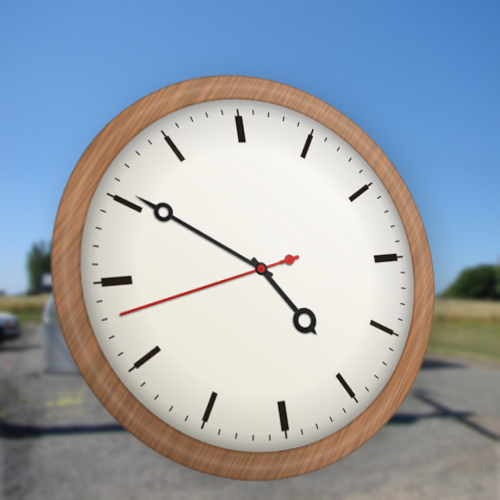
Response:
h=4 m=50 s=43
